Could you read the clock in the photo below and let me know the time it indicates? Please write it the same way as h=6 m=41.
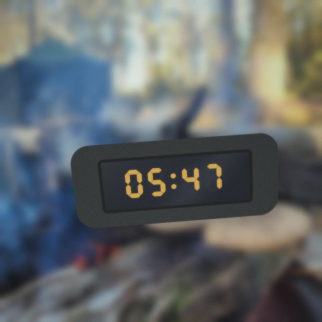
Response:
h=5 m=47
